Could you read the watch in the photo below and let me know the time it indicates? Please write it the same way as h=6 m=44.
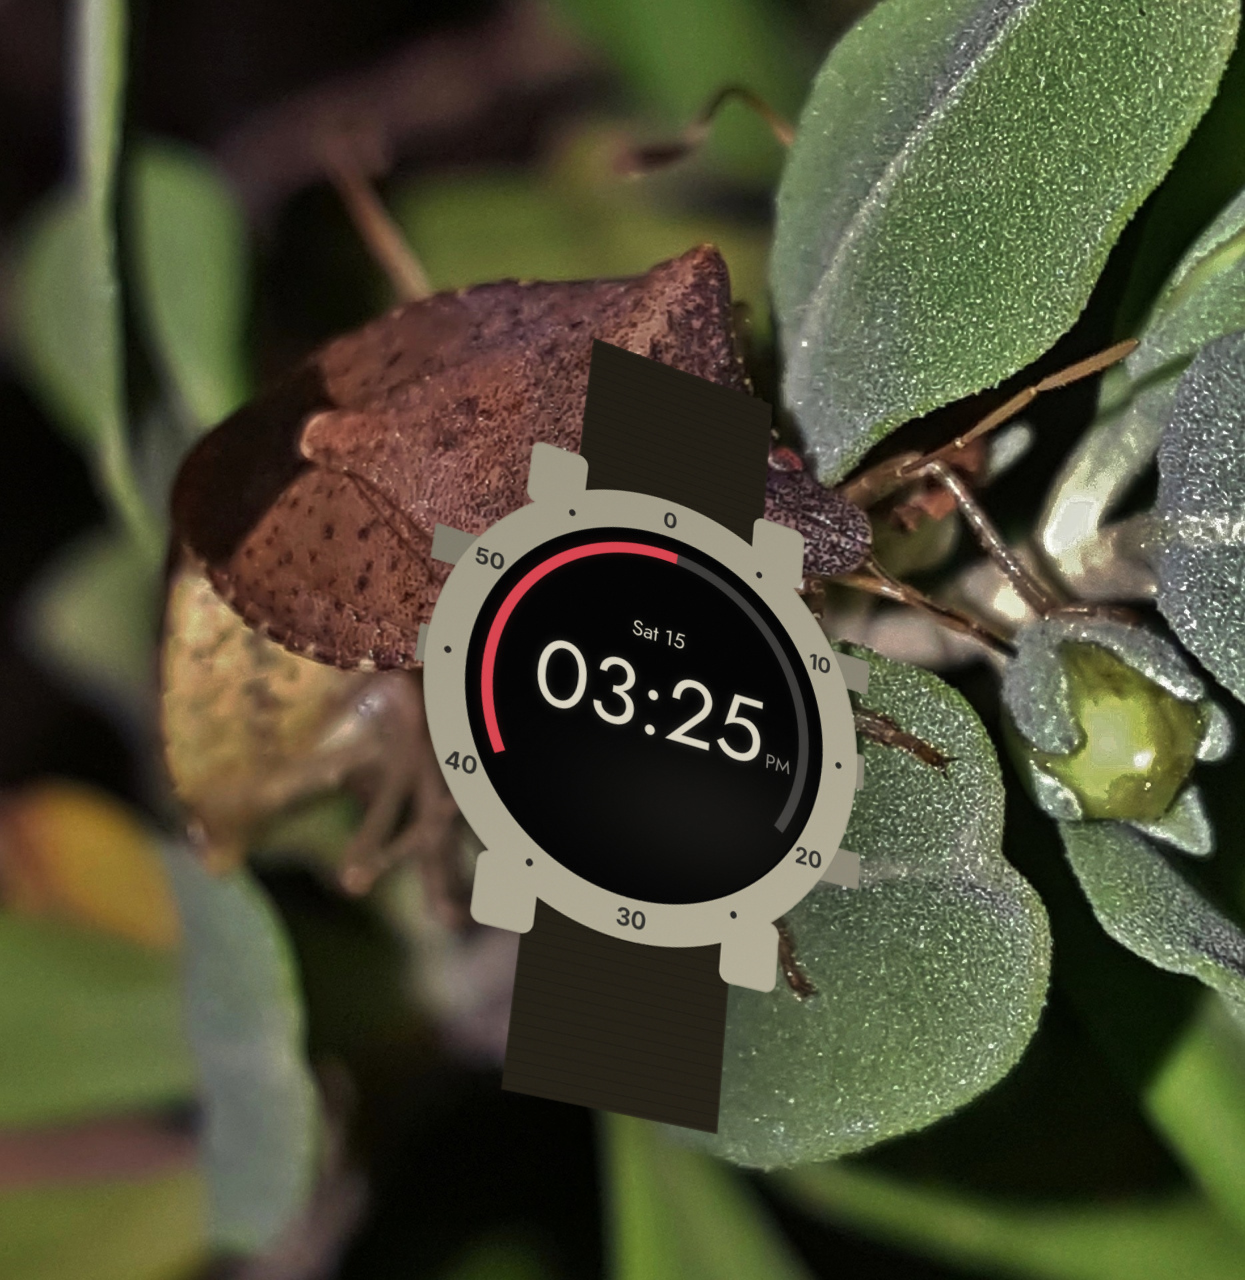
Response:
h=3 m=25
